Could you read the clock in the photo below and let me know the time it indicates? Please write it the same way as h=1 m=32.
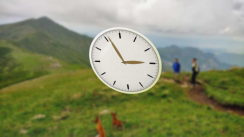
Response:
h=2 m=56
